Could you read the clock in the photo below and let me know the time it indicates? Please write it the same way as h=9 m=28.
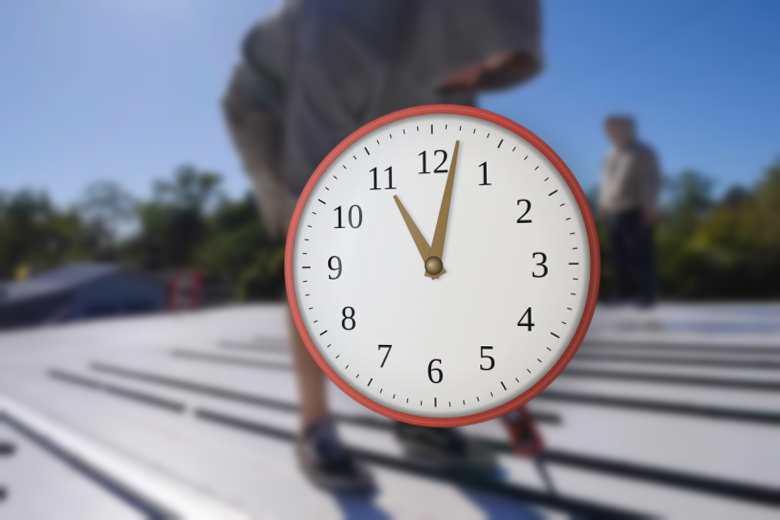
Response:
h=11 m=2
